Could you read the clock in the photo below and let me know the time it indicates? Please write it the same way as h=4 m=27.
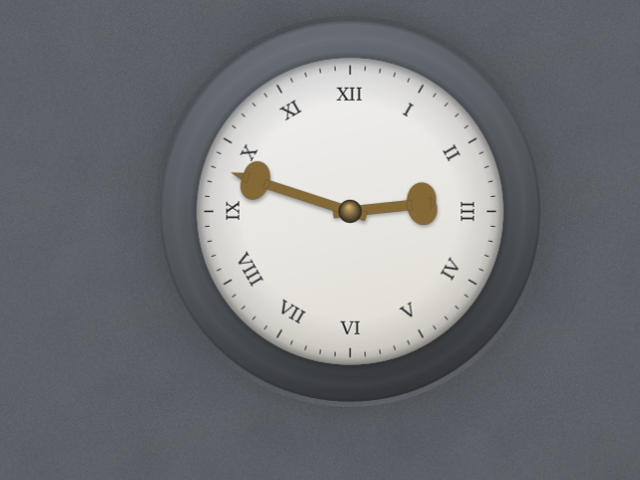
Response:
h=2 m=48
